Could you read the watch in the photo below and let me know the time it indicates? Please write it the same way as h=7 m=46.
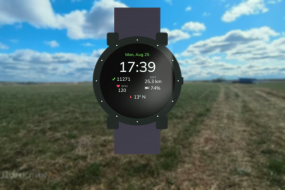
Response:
h=17 m=39
